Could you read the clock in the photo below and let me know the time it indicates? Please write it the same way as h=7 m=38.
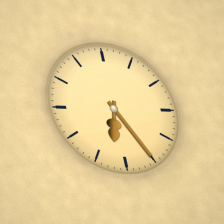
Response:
h=6 m=25
